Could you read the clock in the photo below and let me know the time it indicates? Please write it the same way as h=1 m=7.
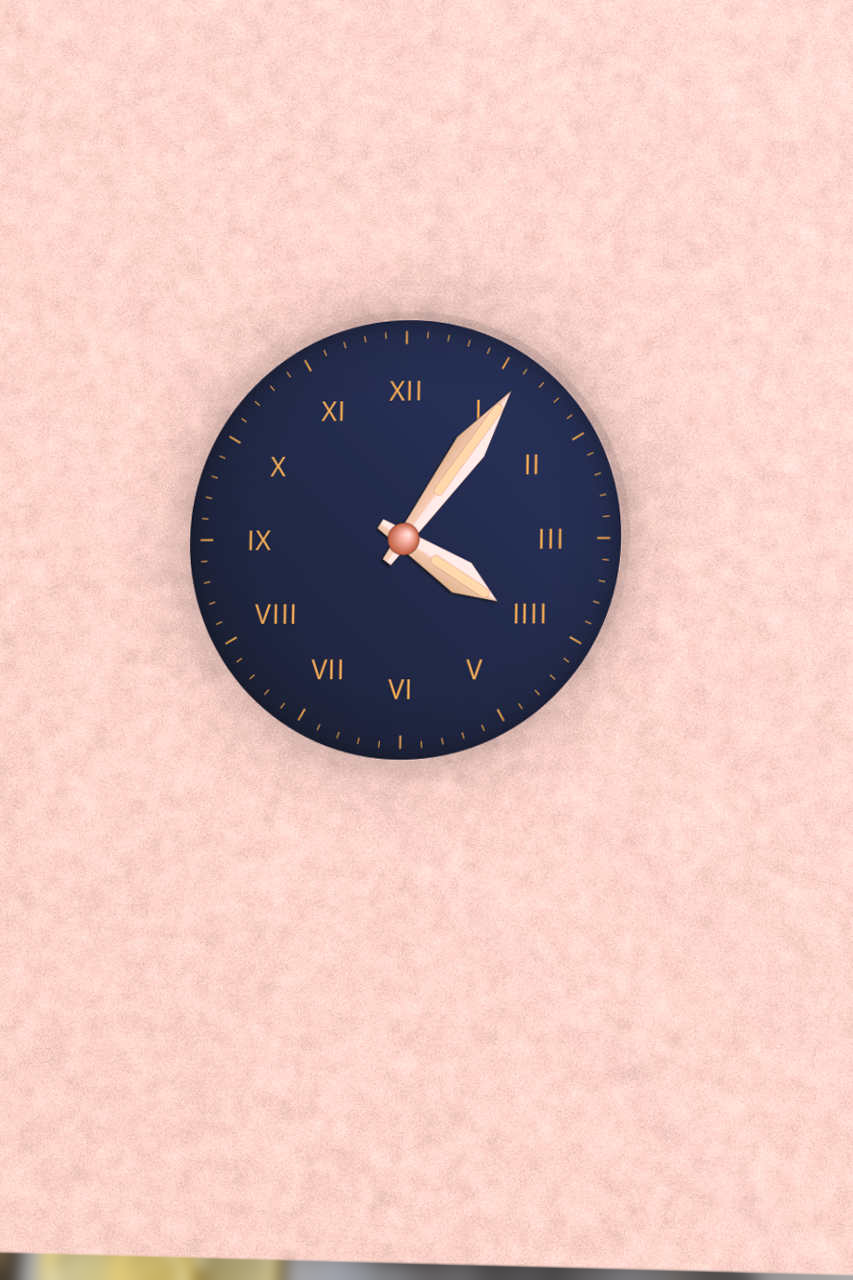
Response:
h=4 m=6
